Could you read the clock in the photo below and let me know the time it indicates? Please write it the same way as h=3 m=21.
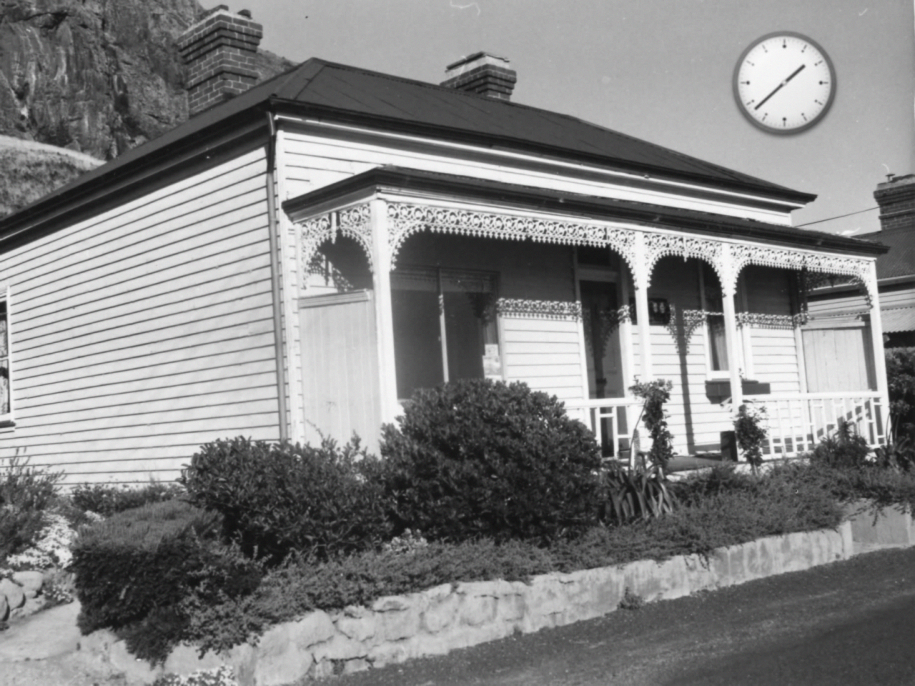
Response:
h=1 m=38
